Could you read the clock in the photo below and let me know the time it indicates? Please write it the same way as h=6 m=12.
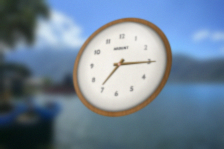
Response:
h=7 m=15
